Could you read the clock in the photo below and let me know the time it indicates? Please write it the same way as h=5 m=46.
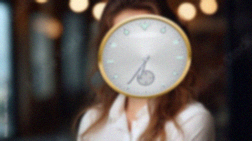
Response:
h=6 m=36
